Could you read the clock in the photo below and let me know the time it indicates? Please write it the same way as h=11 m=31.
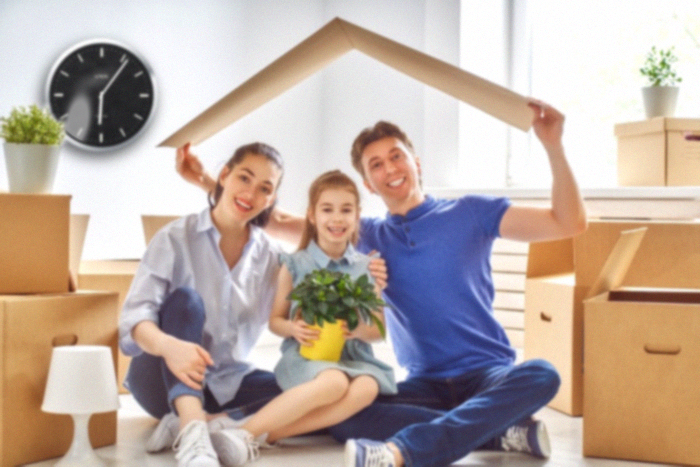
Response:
h=6 m=6
